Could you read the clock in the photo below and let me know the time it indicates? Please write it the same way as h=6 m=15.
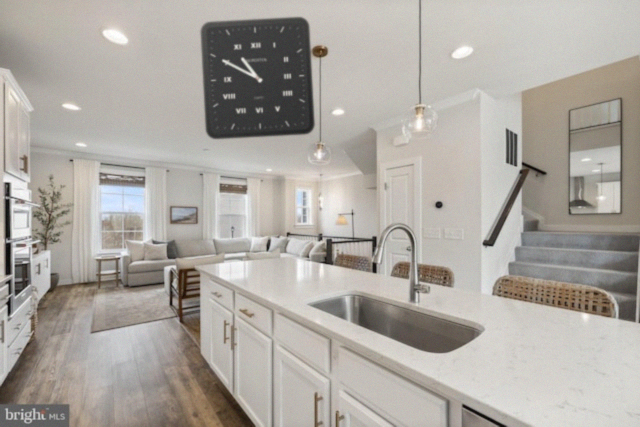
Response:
h=10 m=50
